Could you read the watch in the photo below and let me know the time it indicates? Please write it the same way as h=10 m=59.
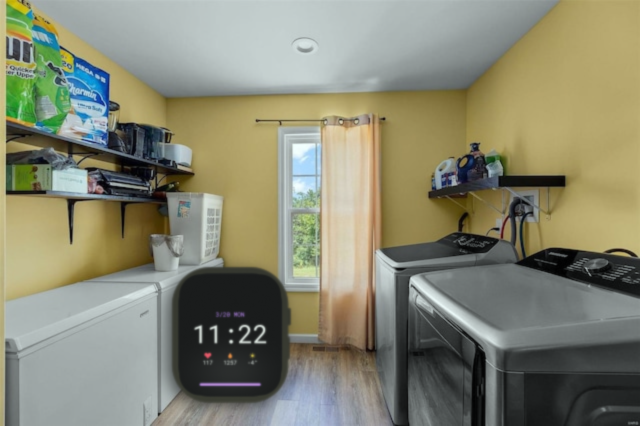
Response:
h=11 m=22
